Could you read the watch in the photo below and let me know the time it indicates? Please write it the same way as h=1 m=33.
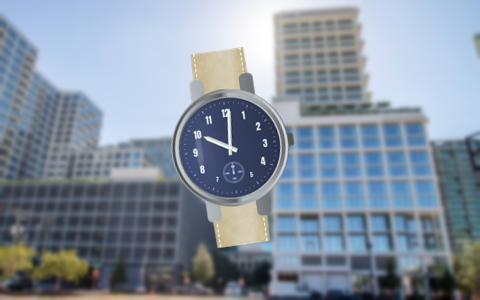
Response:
h=10 m=1
